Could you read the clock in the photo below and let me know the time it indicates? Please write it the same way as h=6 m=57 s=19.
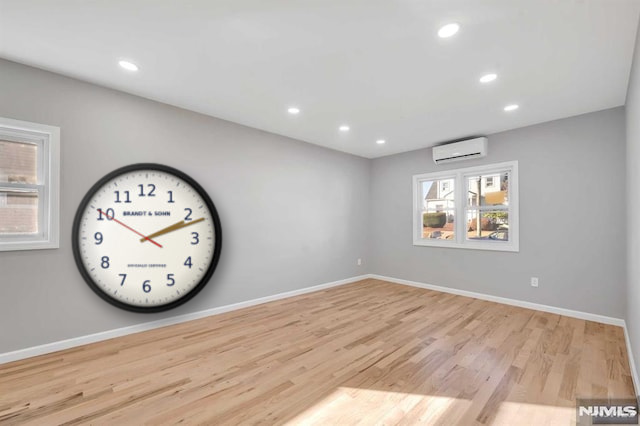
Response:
h=2 m=11 s=50
